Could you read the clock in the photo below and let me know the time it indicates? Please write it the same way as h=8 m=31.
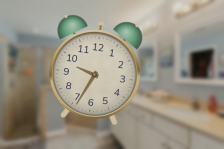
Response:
h=9 m=34
